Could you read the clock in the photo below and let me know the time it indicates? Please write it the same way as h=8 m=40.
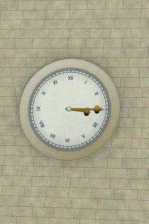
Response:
h=3 m=15
